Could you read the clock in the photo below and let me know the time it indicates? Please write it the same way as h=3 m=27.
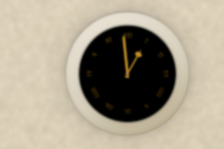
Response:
h=12 m=59
